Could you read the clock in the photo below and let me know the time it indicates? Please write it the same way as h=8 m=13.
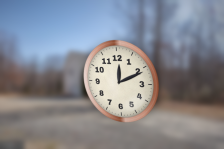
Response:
h=12 m=11
